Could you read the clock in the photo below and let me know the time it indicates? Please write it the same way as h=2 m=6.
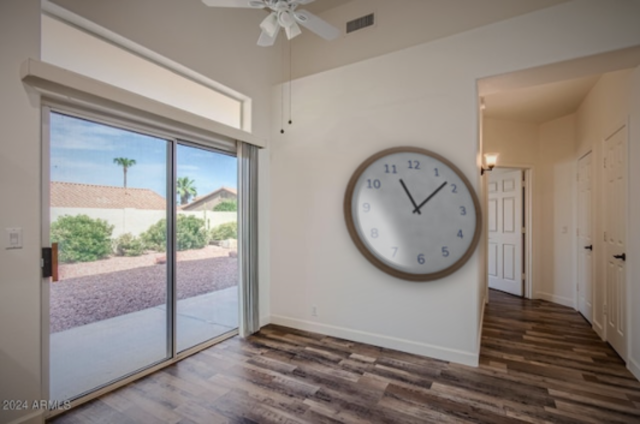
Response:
h=11 m=8
